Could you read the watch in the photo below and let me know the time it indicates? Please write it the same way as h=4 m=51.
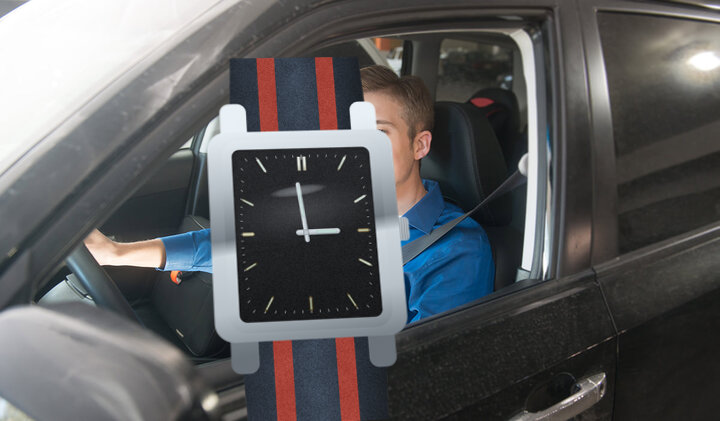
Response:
h=2 m=59
